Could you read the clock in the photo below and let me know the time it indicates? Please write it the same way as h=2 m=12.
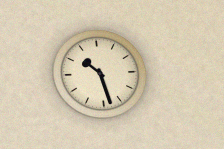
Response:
h=10 m=28
